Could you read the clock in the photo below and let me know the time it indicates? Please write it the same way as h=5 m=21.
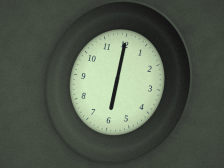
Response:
h=6 m=0
